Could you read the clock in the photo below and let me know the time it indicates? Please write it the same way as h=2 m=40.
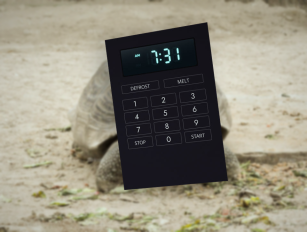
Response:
h=7 m=31
